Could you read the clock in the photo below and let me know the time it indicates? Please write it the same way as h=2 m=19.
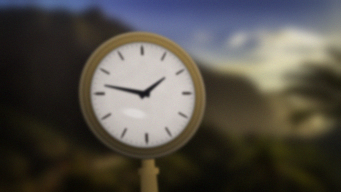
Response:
h=1 m=47
